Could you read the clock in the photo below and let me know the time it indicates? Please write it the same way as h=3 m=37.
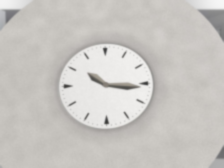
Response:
h=10 m=16
